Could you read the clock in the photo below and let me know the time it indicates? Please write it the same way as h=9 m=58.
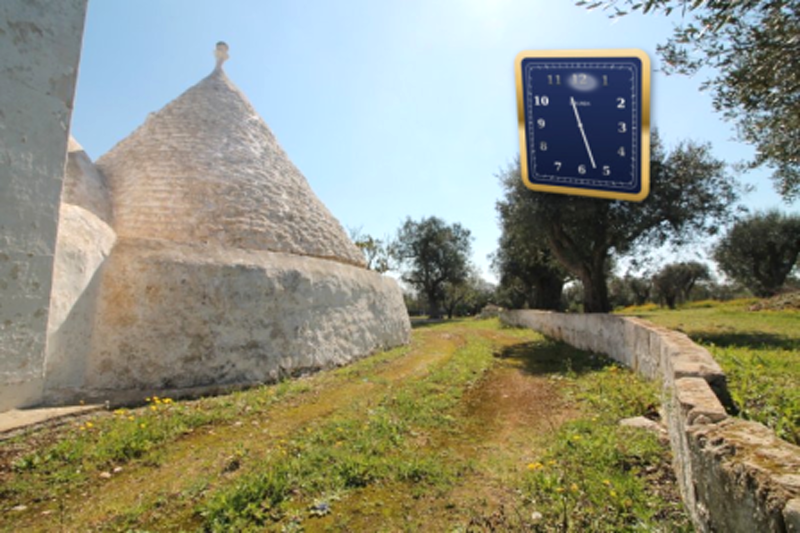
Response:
h=11 m=27
